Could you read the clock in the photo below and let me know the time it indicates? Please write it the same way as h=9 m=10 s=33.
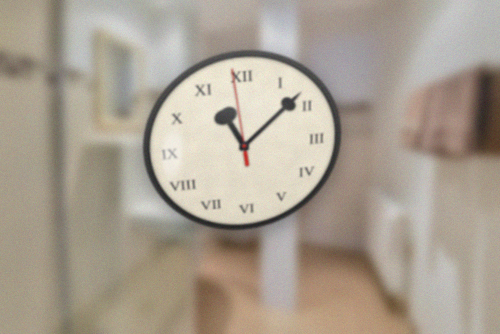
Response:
h=11 m=7 s=59
